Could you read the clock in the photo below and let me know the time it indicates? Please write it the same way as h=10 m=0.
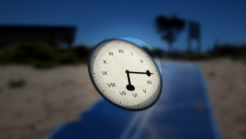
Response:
h=6 m=16
